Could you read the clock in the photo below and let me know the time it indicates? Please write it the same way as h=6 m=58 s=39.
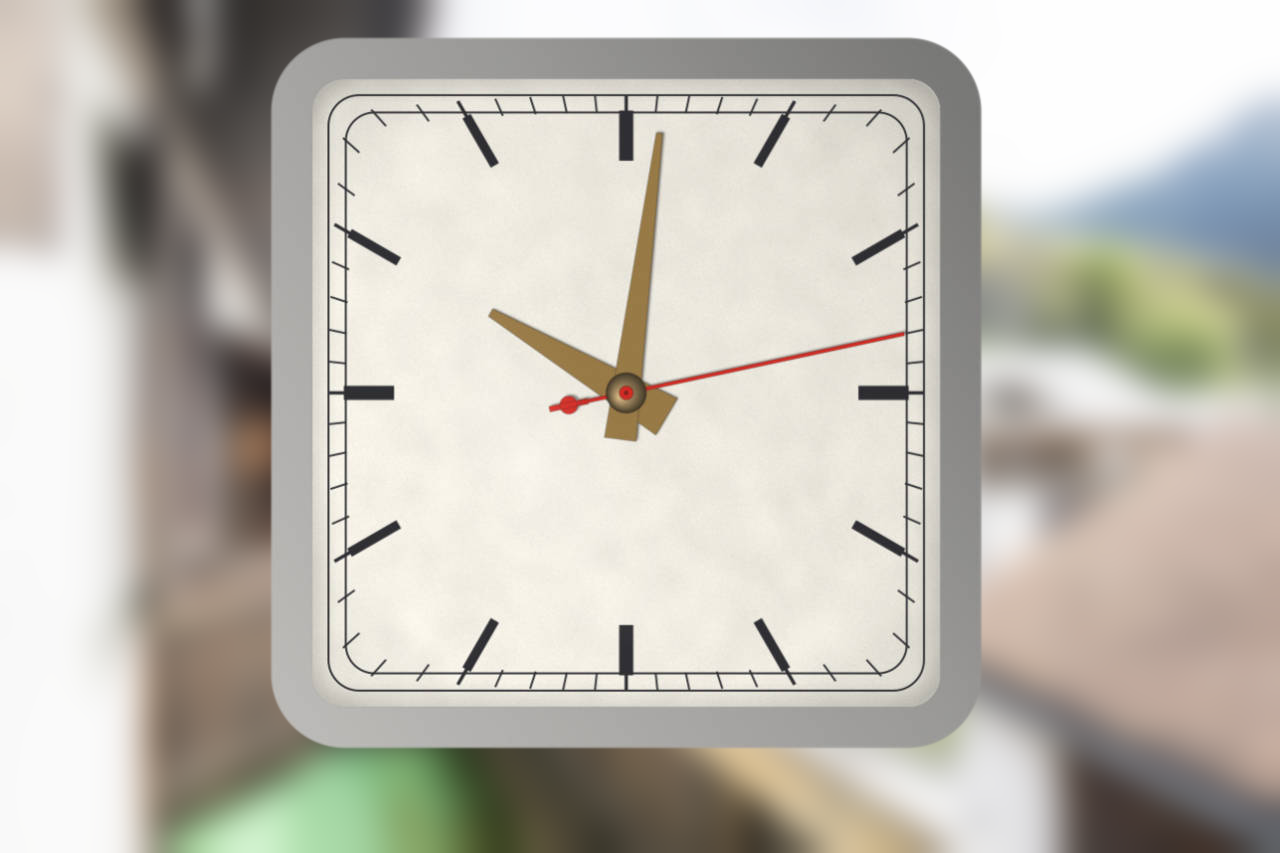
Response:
h=10 m=1 s=13
